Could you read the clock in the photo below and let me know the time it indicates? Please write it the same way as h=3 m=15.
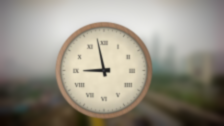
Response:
h=8 m=58
